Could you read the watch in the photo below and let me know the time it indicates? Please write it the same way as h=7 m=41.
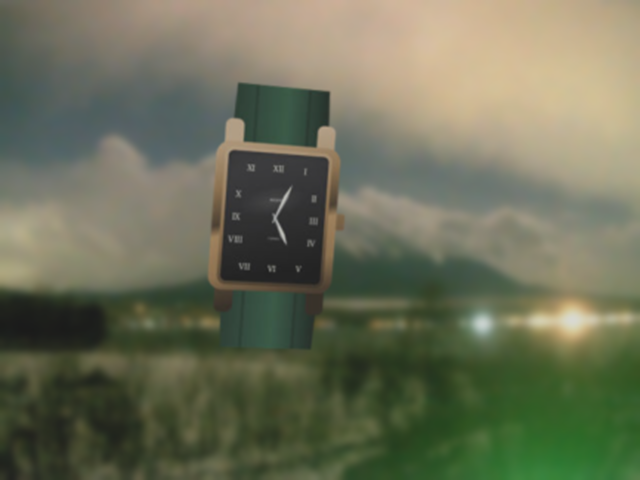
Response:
h=5 m=4
